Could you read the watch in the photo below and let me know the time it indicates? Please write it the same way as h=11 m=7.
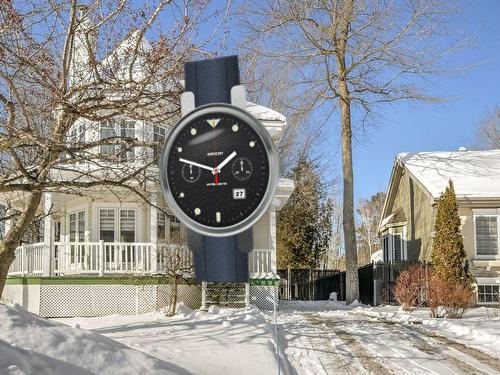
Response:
h=1 m=48
